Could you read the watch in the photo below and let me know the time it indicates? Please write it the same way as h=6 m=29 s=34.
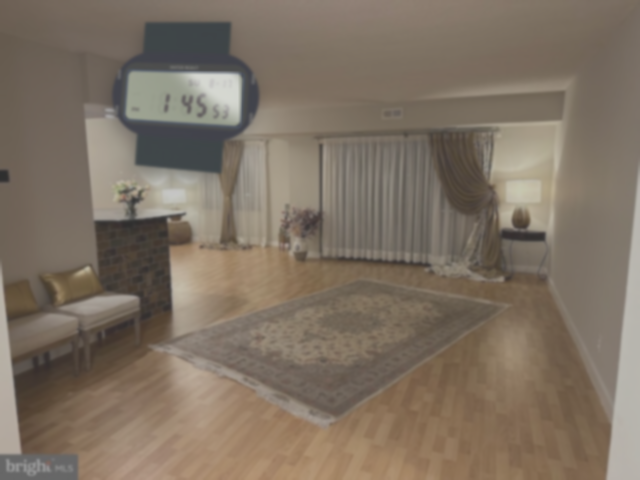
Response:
h=1 m=45 s=53
